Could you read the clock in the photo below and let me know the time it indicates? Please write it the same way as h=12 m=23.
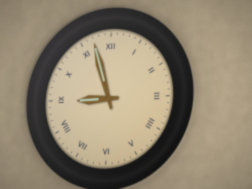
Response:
h=8 m=57
